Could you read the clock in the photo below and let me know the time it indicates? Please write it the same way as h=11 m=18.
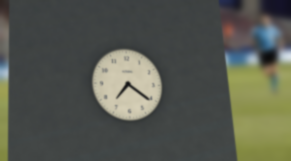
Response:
h=7 m=21
